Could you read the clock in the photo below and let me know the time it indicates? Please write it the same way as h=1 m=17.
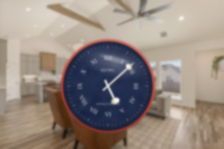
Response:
h=5 m=8
